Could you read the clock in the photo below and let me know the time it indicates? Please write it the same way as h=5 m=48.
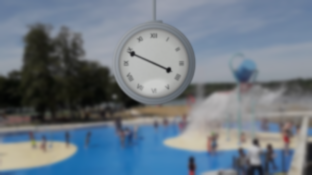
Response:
h=3 m=49
